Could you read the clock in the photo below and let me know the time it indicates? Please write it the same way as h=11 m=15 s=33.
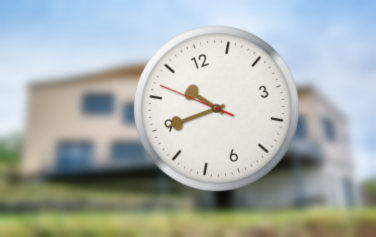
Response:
h=10 m=44 s=52
